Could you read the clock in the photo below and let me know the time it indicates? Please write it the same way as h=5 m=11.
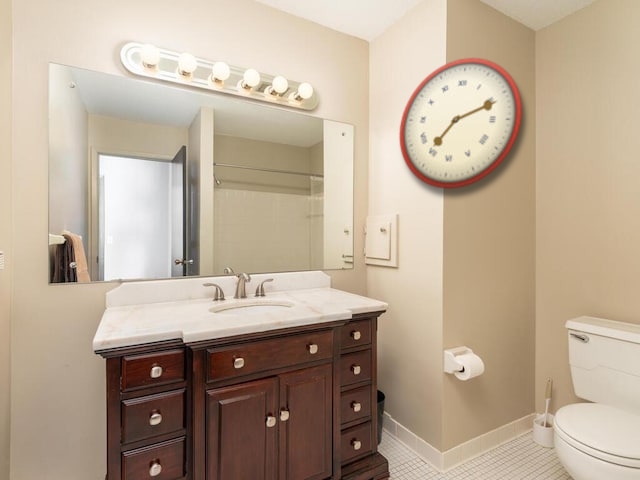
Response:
h=7 m=11
